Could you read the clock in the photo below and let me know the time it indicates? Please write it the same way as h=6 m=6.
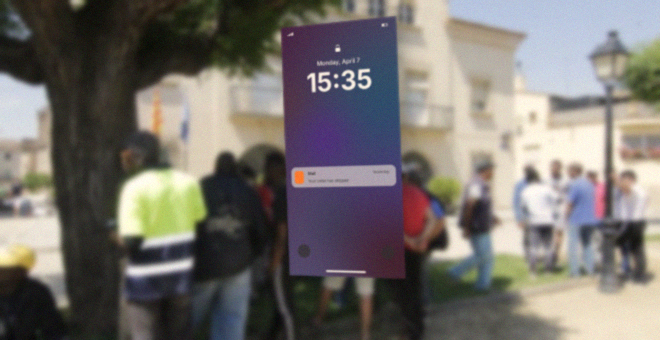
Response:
h=15 m=35
